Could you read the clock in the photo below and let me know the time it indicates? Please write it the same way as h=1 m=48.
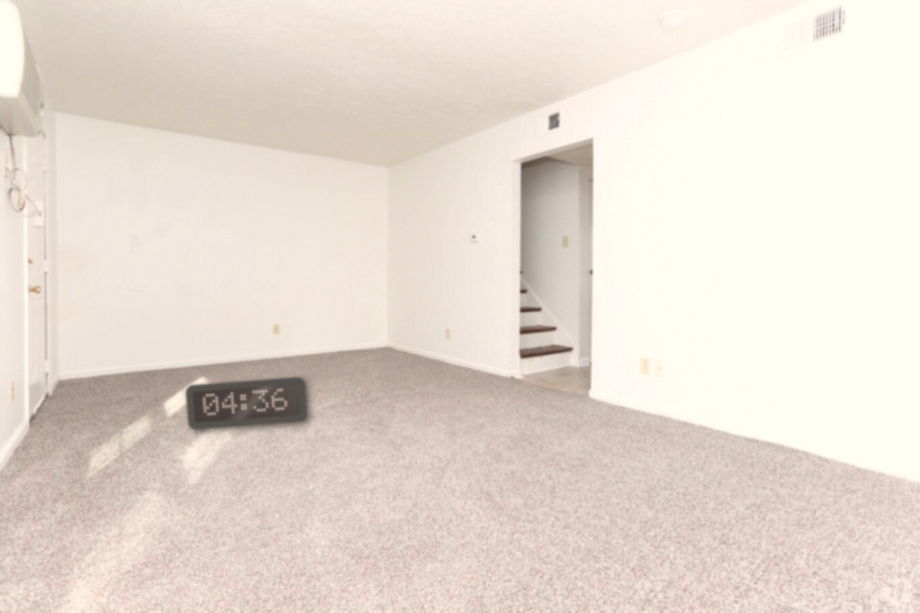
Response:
h=4 m=36
